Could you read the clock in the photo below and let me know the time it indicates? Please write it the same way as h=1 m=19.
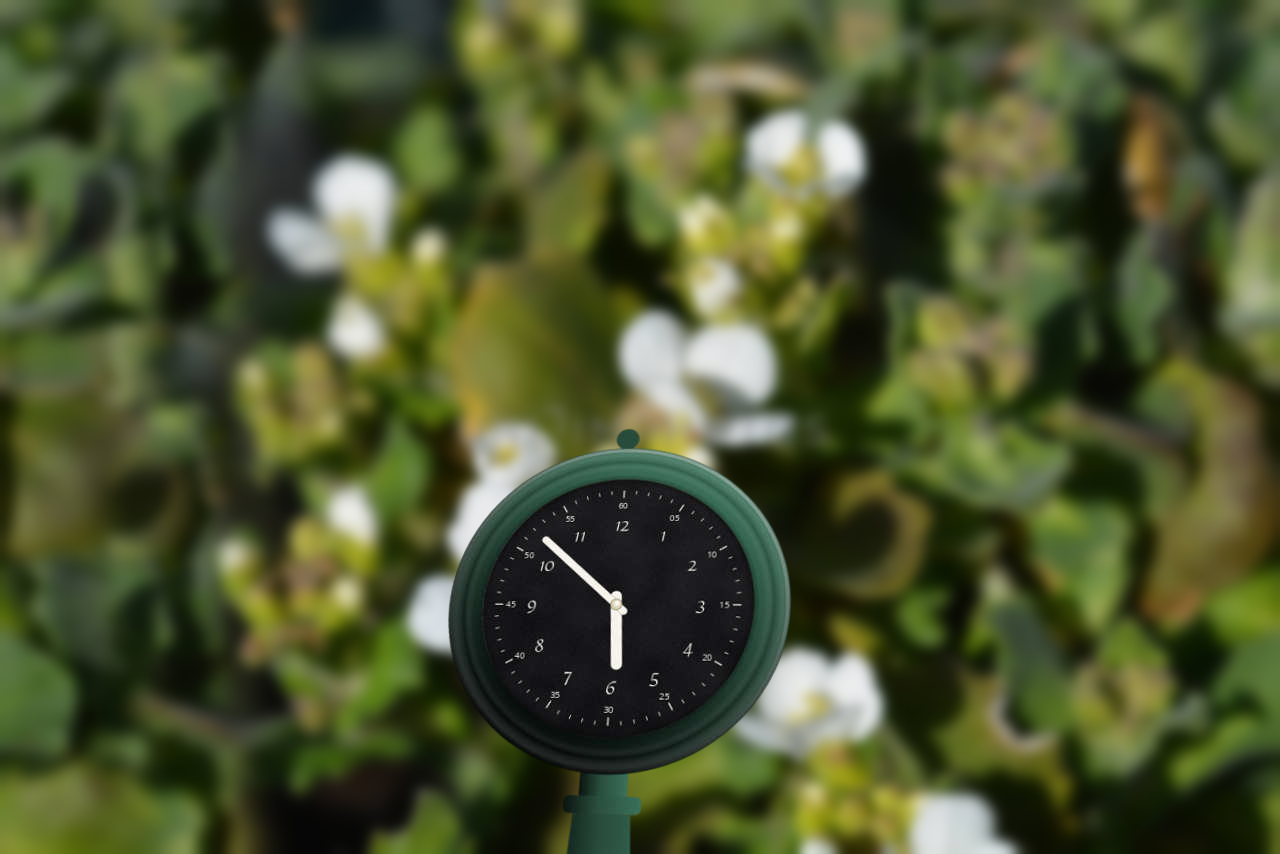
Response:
h=5 m=52
